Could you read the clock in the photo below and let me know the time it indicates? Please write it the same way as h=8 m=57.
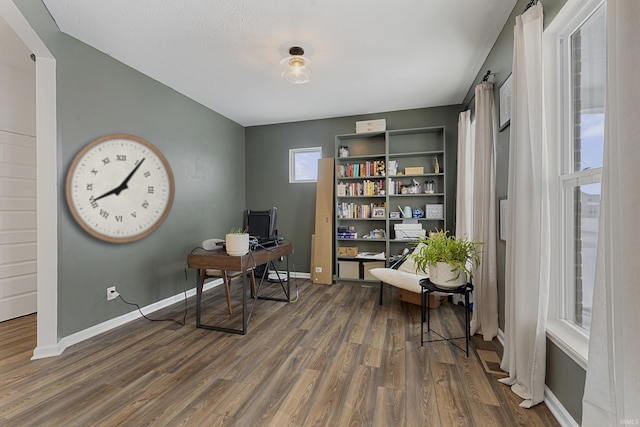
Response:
h=8 m=6
